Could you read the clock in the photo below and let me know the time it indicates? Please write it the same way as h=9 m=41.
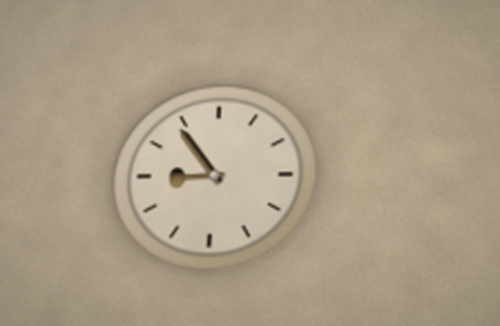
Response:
h=8 m=54
